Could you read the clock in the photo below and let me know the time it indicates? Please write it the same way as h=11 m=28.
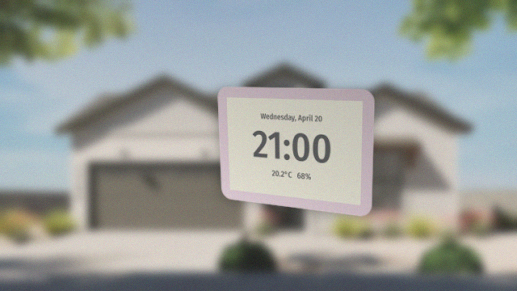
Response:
h=21 m=0
